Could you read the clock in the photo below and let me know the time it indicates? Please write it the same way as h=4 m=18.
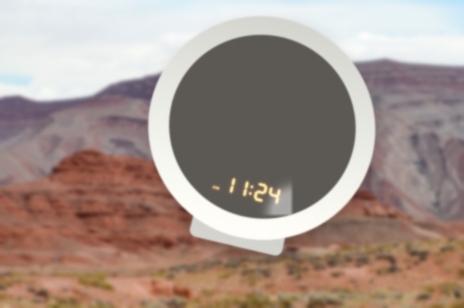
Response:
h=11 m=24
